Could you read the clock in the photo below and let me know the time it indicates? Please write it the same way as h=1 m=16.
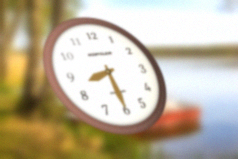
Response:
h=8 m=30
